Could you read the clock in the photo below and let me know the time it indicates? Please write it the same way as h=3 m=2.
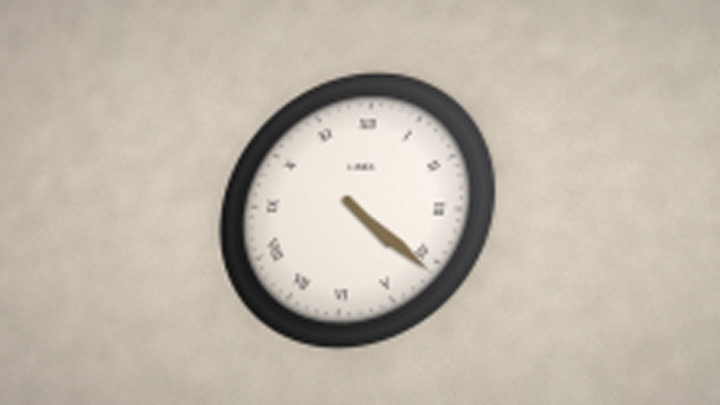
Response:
h=4 m=21
